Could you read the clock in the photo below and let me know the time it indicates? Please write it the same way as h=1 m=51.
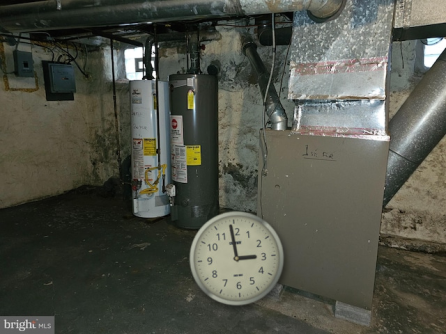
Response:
h=2 m=59
